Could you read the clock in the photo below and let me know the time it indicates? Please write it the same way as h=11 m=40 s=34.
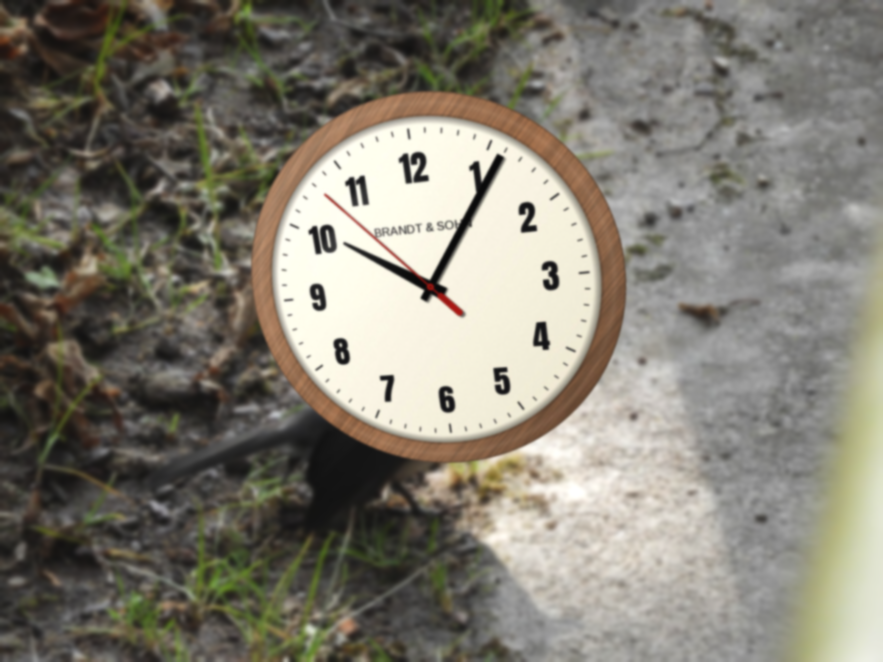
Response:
h=10 m=5 s=53
